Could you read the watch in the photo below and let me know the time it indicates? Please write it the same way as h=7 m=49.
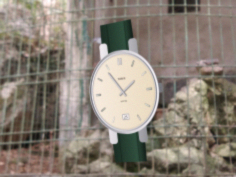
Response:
h=1 m=54
